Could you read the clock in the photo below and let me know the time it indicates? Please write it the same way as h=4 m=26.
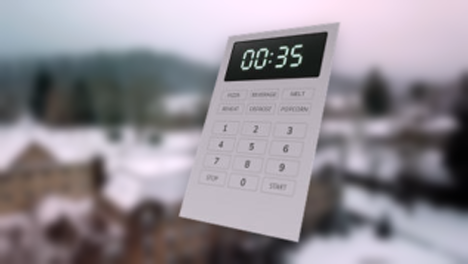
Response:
h=0 m=35
